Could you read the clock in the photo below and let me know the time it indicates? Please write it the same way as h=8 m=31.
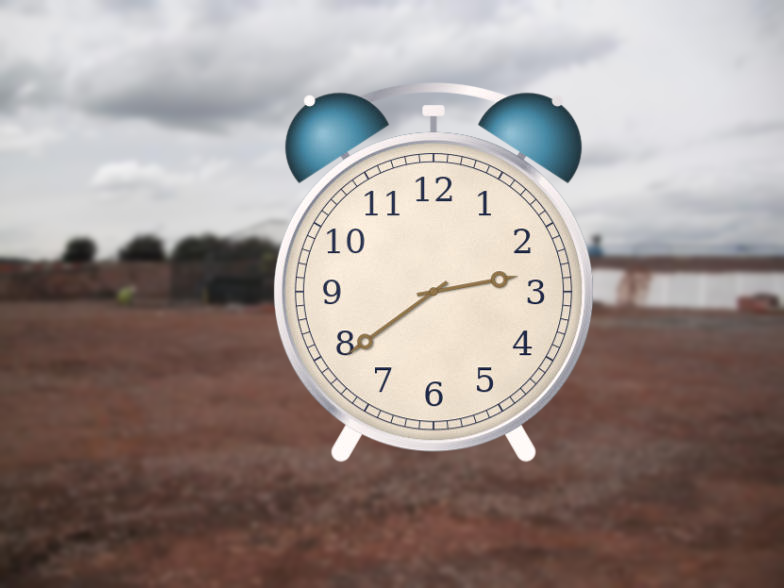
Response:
h=2 m=39
